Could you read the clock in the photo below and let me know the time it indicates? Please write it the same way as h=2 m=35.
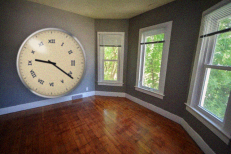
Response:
h=9 m=21
